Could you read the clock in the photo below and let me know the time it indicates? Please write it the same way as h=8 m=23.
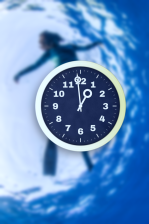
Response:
h=12 m=59
